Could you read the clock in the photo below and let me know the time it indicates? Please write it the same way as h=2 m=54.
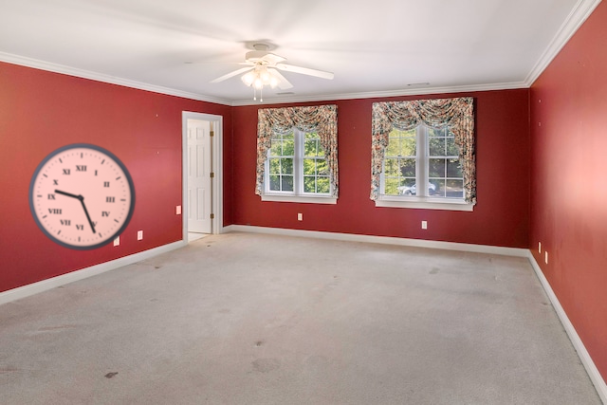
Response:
h=9 m=26
